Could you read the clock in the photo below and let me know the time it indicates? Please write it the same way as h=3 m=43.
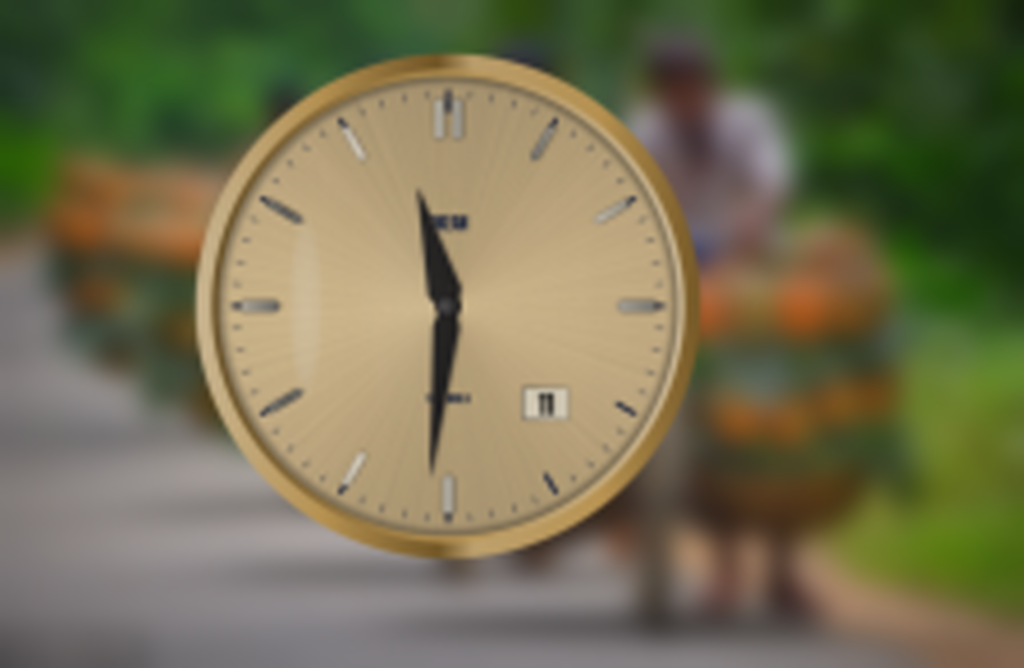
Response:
h=11 m=31
